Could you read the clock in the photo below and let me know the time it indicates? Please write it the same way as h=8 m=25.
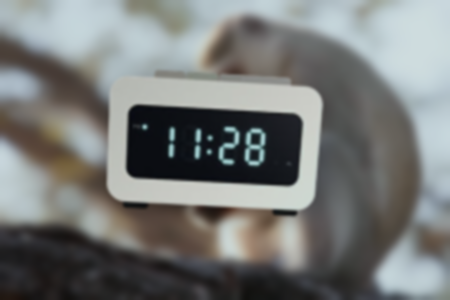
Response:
h=11 m=28
